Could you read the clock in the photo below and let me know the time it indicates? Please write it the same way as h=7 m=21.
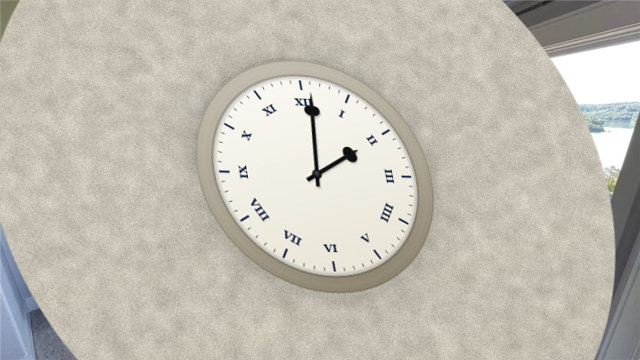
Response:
h=2 m=1
